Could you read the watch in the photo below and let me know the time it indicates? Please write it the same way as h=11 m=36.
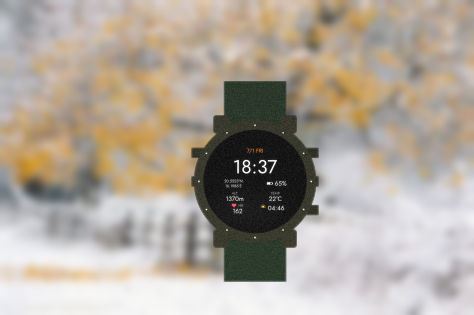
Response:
h=18 m=37
